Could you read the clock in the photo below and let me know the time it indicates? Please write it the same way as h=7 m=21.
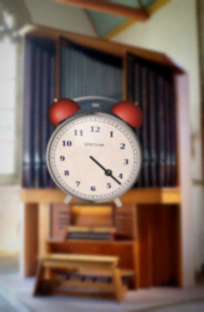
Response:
h=4 m=22
